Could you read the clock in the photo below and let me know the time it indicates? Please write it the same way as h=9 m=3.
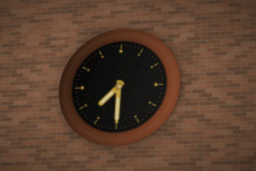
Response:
h=7 m=30
